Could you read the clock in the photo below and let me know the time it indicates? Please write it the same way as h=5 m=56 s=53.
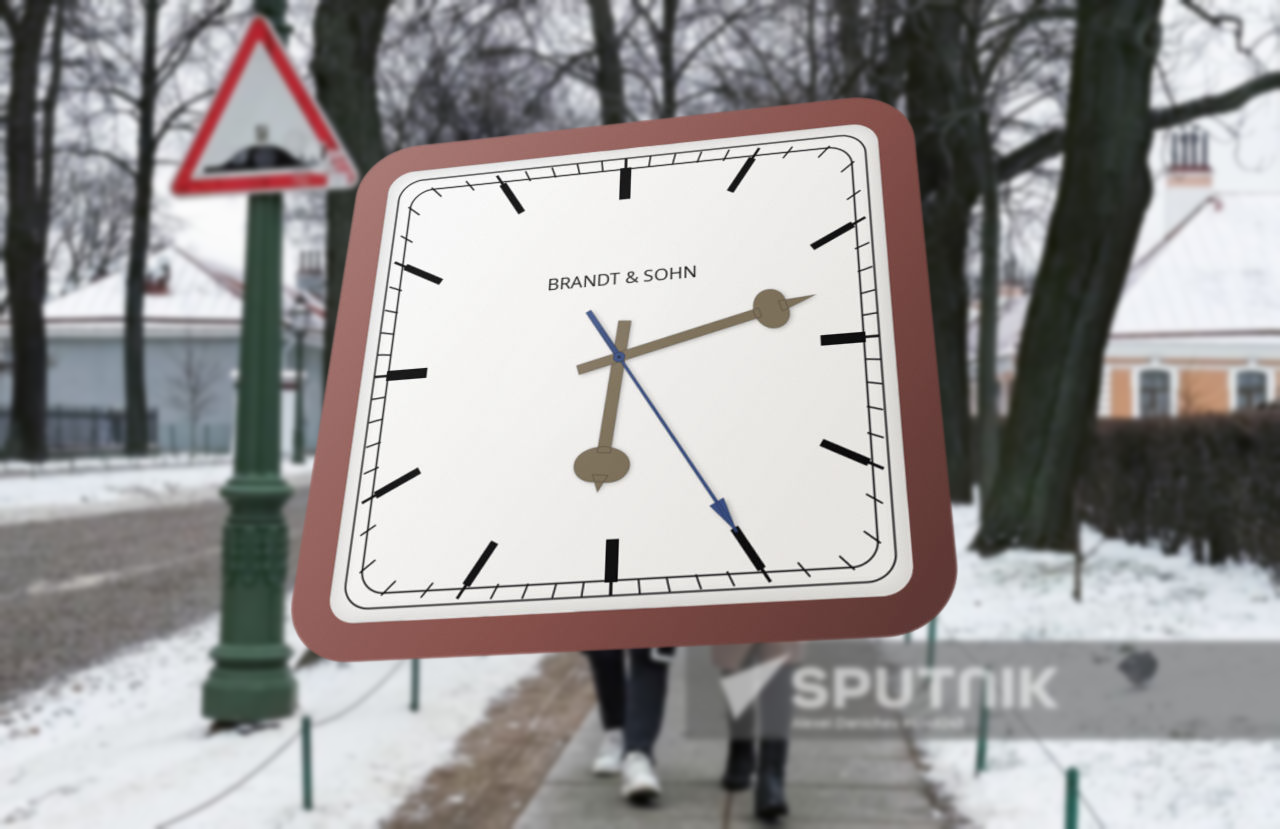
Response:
h=6 m=12 s=25
